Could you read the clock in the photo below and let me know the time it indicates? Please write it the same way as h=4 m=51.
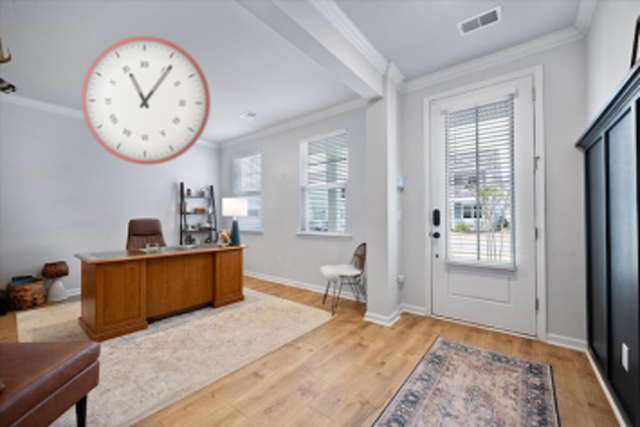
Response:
h=11 m=6
